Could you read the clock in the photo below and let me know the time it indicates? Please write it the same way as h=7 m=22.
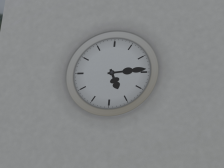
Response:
h=5 m=14
